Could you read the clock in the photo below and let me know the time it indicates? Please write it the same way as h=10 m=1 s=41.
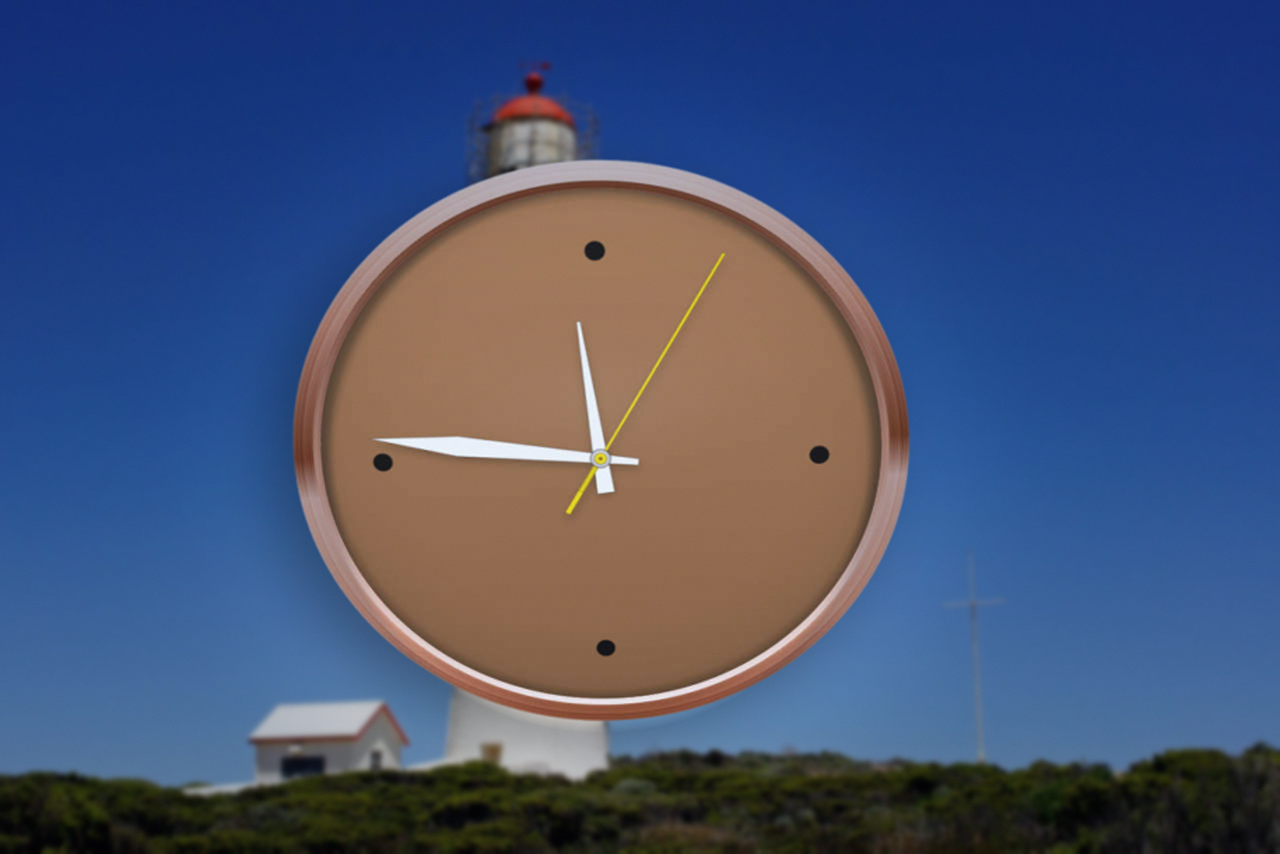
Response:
h=11 m=46 s=5
